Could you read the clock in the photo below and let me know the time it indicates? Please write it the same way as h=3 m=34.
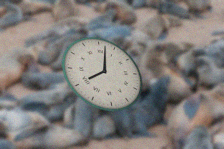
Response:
h=8 m=2
